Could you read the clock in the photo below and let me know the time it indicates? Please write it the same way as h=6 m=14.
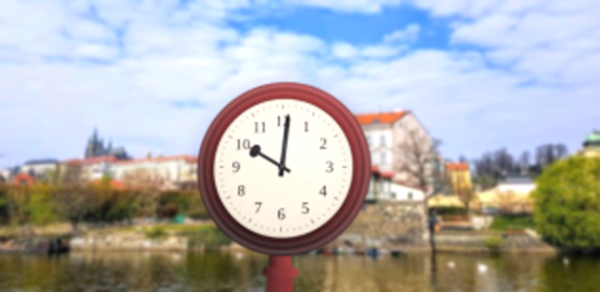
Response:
h=10 m=1
